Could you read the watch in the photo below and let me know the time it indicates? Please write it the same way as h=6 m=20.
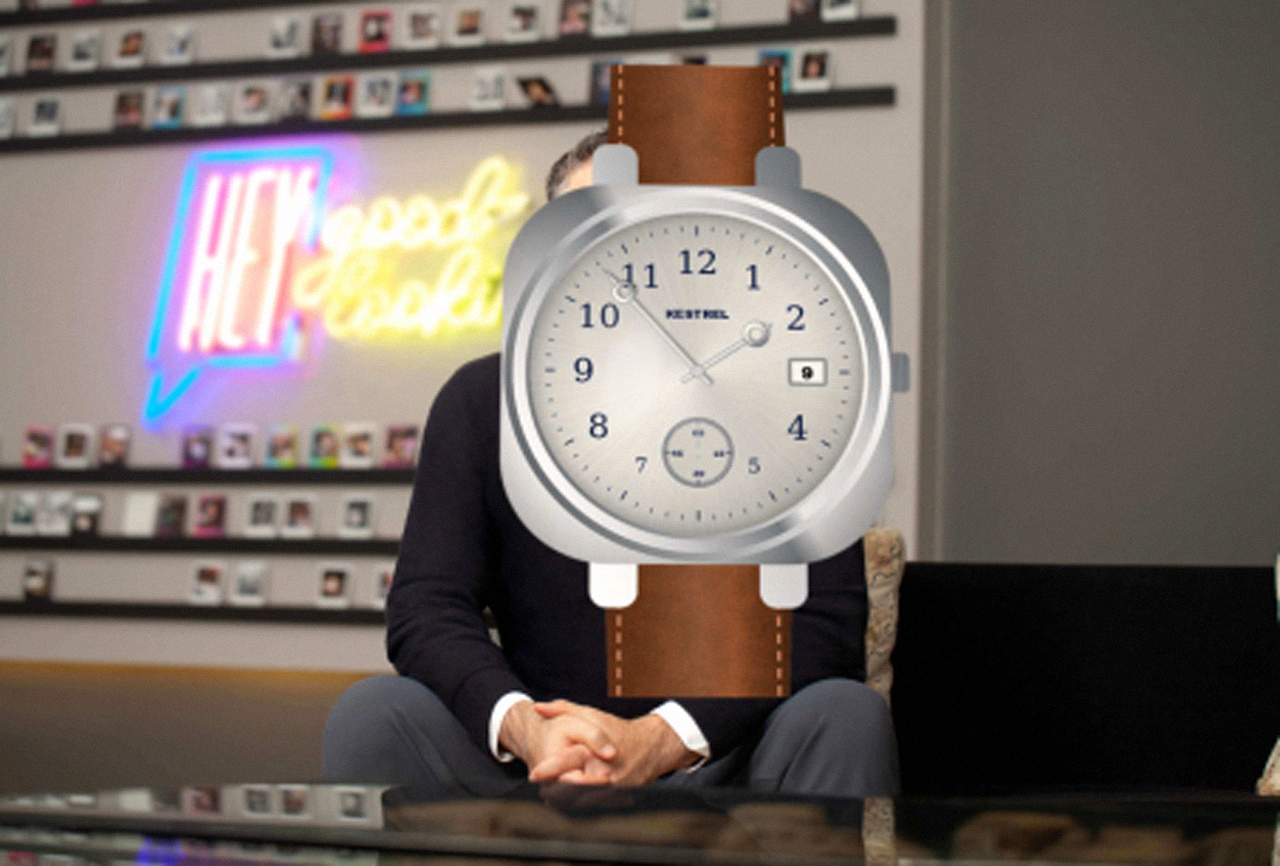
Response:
h=1 m=53
